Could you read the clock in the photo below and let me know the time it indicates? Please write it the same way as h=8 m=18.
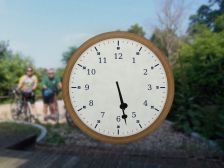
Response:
h=5 m=28
